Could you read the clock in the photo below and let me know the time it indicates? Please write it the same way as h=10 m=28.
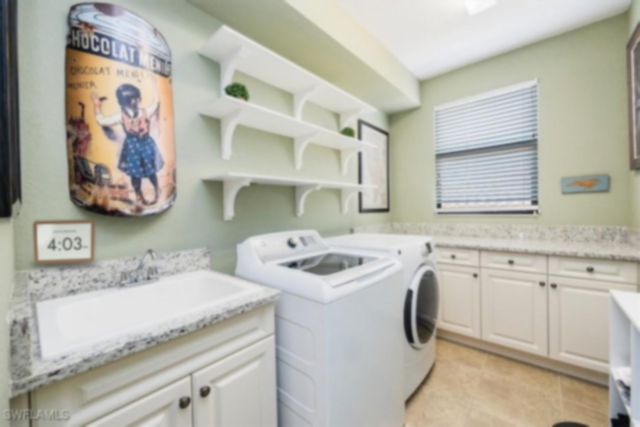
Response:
h=4 m=3
